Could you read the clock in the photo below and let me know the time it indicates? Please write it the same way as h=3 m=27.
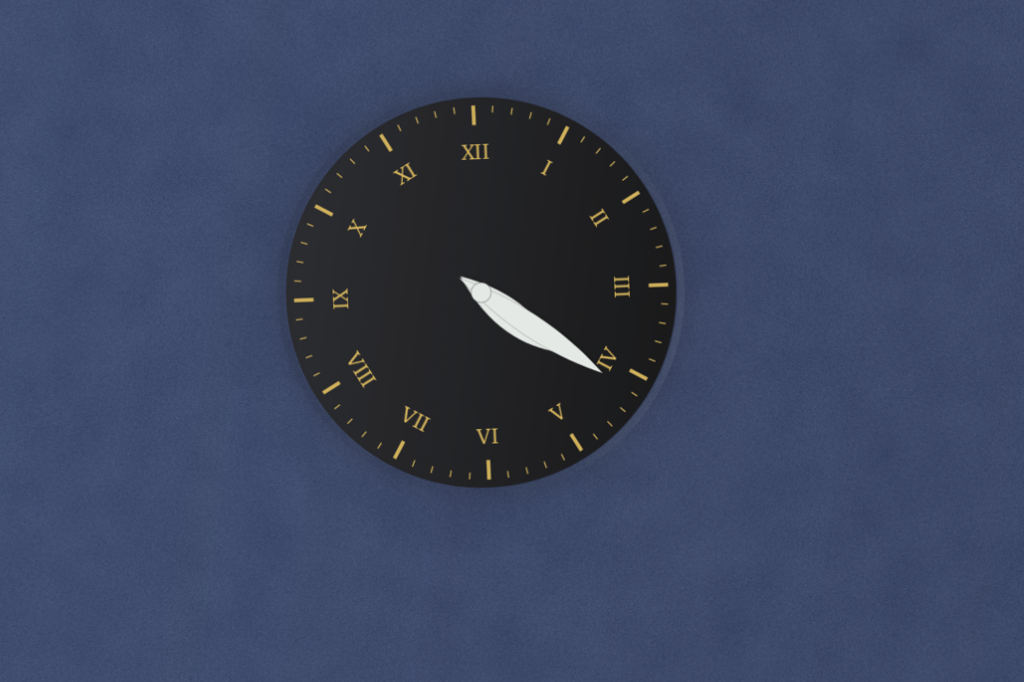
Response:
h=4 m=21
